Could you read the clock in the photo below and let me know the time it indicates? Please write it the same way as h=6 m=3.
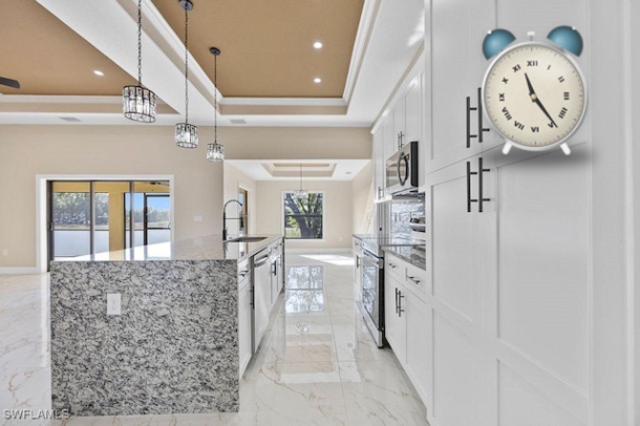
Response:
h=11 m=24
